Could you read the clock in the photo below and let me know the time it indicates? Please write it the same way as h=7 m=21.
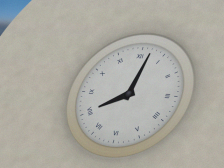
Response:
h=8 m=2
